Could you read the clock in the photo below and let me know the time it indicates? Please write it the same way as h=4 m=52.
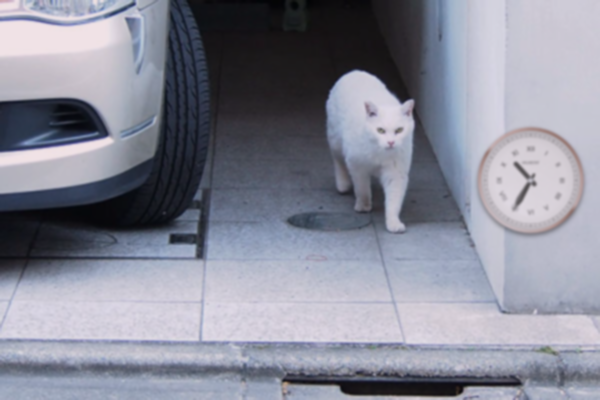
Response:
h=10 m=35
